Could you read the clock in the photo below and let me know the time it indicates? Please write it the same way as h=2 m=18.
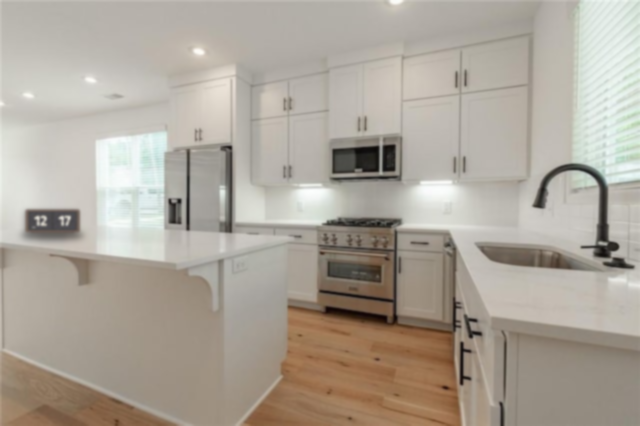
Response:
h=12 m=17
